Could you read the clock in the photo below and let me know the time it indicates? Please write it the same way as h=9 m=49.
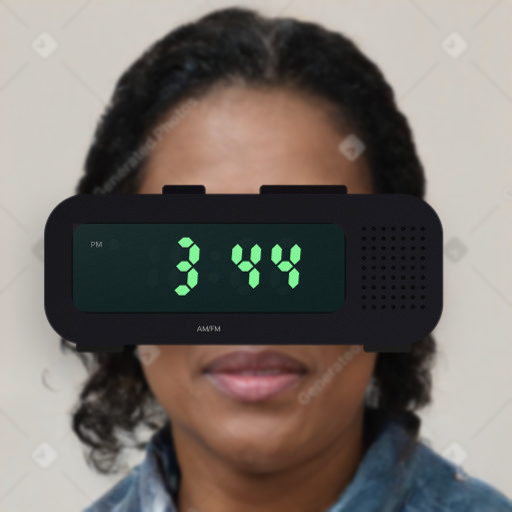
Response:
h=3 m=44
